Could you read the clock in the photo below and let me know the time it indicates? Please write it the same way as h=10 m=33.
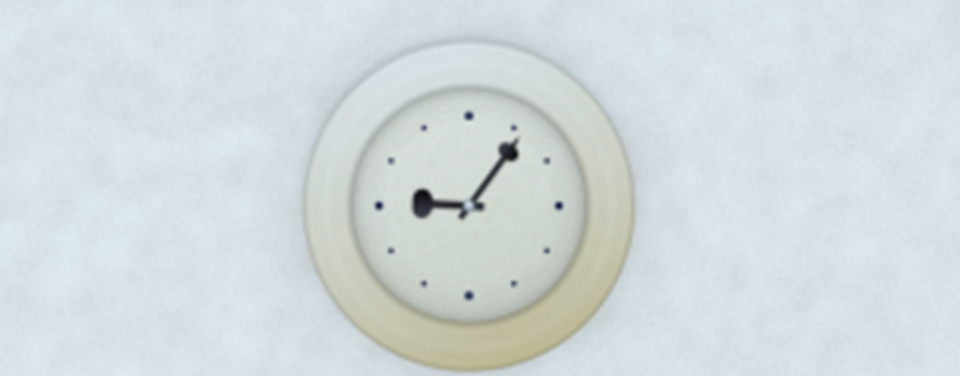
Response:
h=9 m=6
